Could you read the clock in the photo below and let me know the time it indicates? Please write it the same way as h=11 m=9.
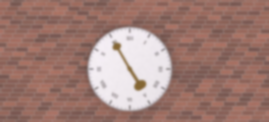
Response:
h=4 m=55
